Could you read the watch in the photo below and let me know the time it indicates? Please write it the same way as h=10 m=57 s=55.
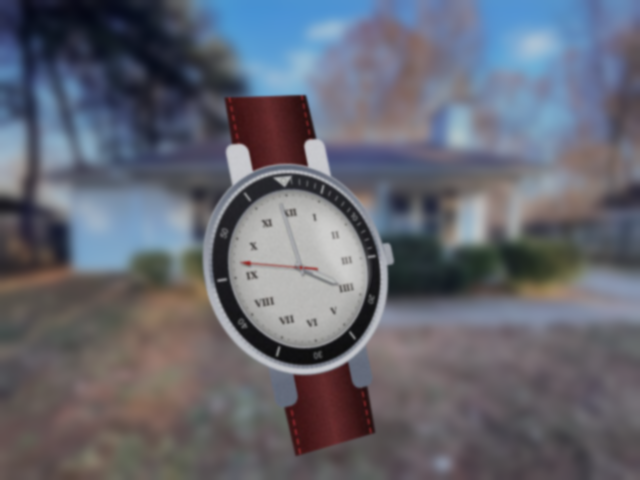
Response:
h=3 m=58 s=47
